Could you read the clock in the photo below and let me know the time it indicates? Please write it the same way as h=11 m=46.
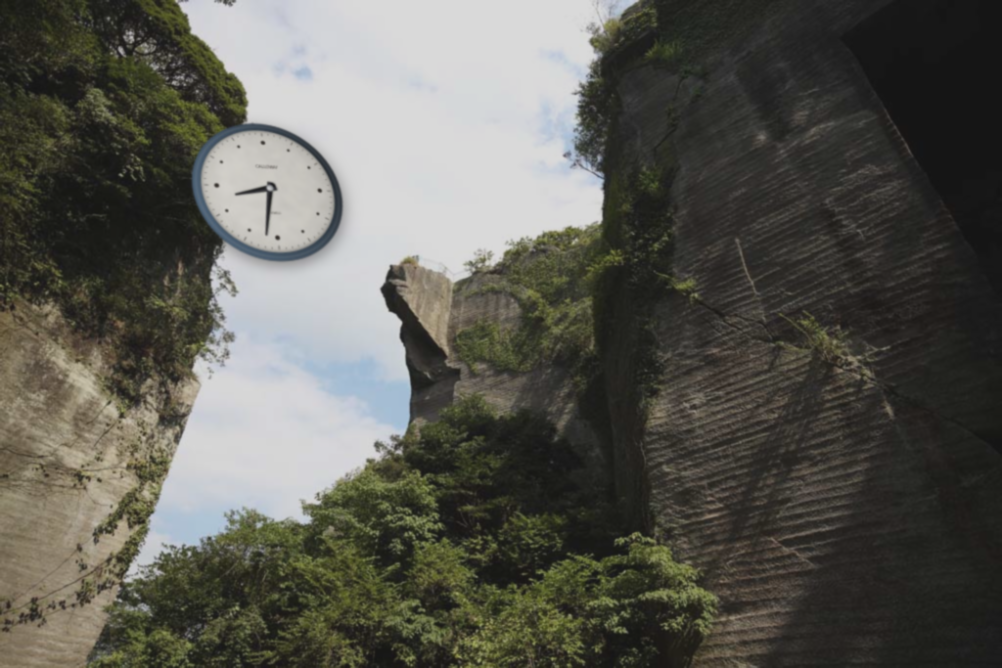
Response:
h=8 m=32
